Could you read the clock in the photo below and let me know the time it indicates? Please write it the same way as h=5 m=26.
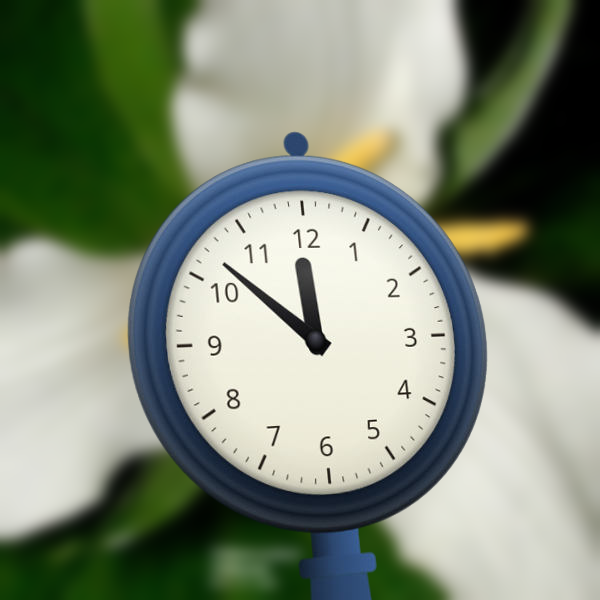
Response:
h=11 m=52
